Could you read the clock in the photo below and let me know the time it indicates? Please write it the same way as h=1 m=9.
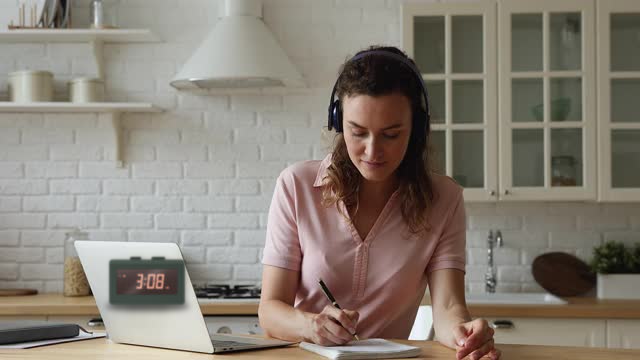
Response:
h=3 m=8
